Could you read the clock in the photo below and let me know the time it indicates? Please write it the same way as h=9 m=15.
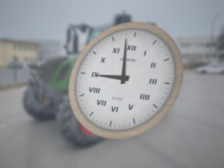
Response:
h=8 m=58
